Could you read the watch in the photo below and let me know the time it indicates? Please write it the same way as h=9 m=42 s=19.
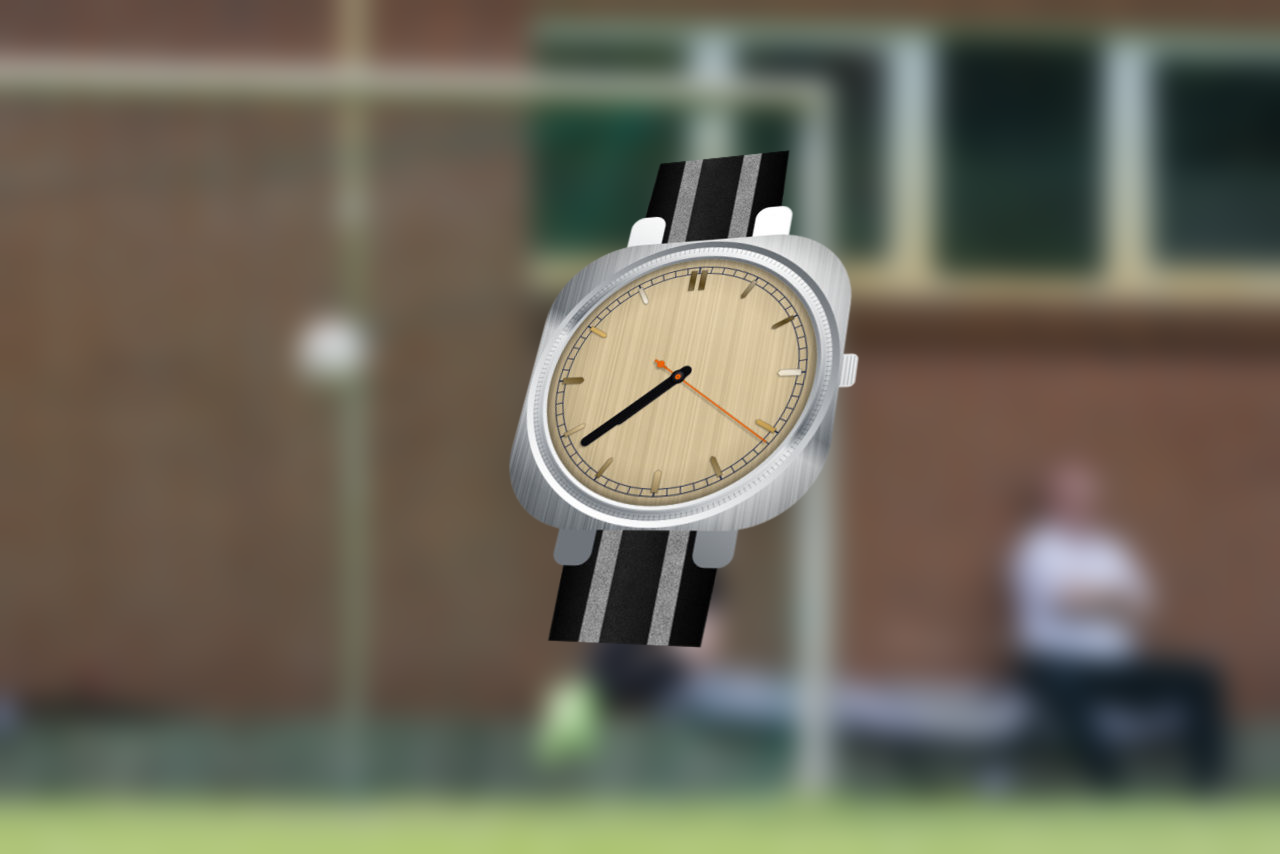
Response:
h=7 m=38 s=21
